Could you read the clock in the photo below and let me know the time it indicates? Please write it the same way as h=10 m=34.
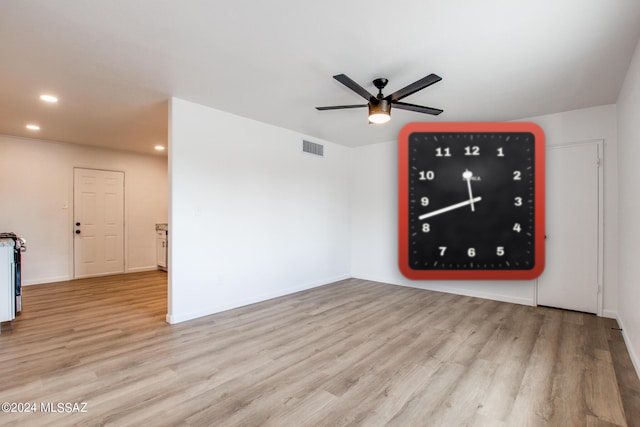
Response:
h=11 m=42
